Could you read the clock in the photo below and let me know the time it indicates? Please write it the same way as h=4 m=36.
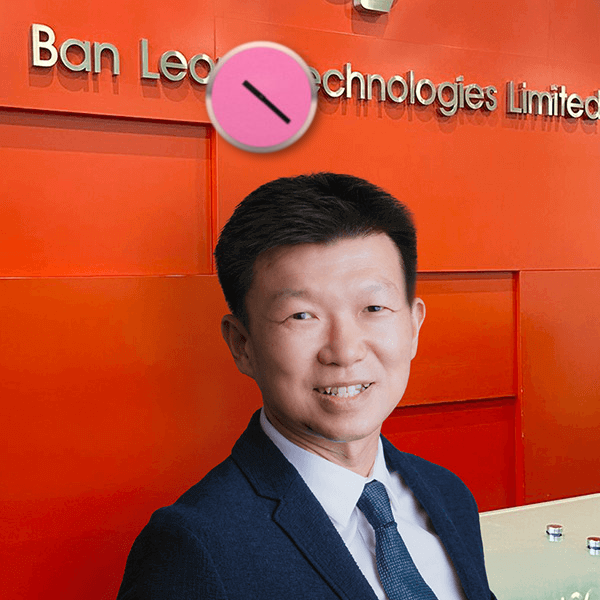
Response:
h=10 m=22
